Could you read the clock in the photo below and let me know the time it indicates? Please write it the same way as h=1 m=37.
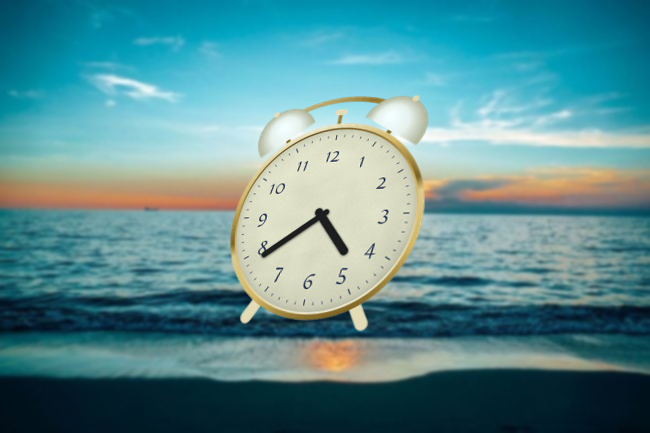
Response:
h=4 m=39
